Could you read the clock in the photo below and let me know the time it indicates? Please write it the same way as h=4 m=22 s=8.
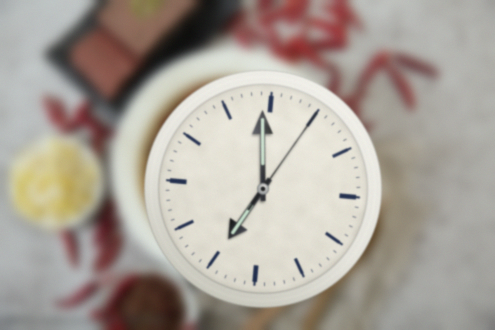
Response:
h=6 m=59 s=5
